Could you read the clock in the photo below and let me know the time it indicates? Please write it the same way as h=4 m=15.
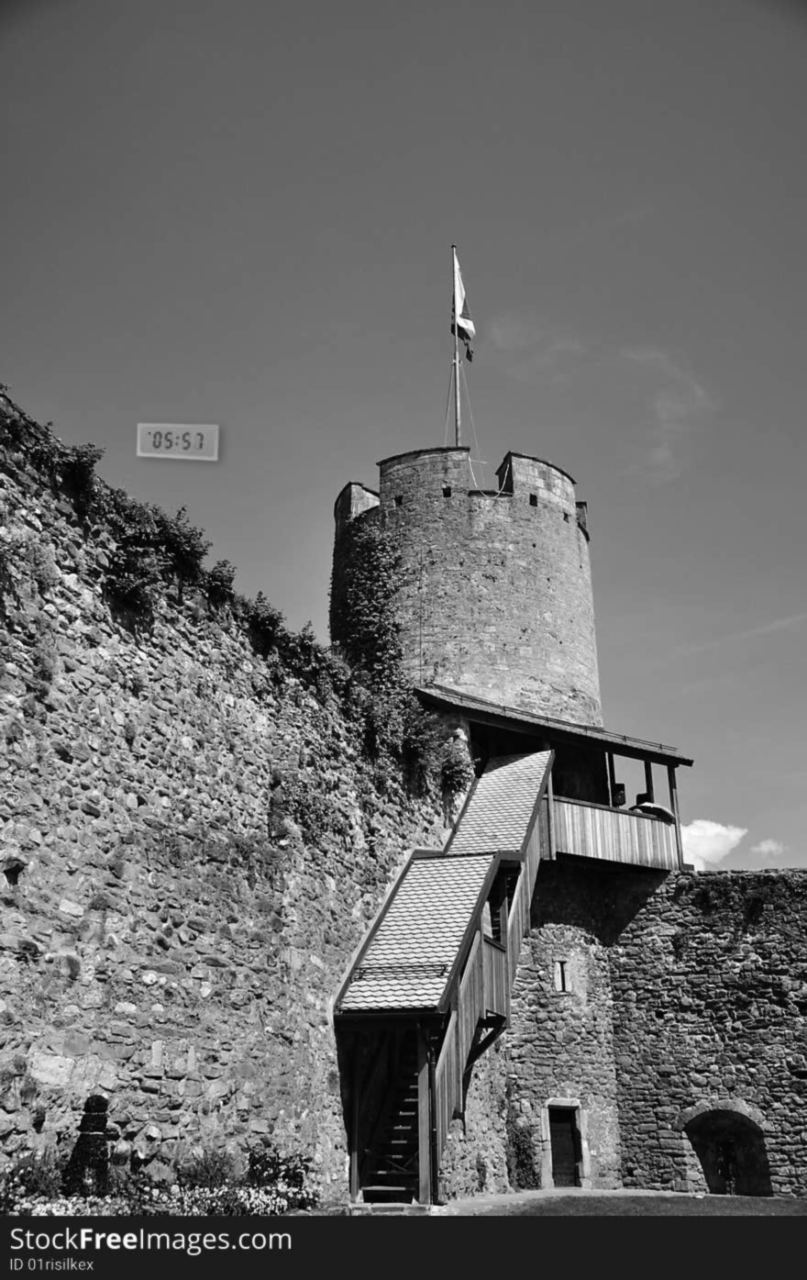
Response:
h=5 m=57
